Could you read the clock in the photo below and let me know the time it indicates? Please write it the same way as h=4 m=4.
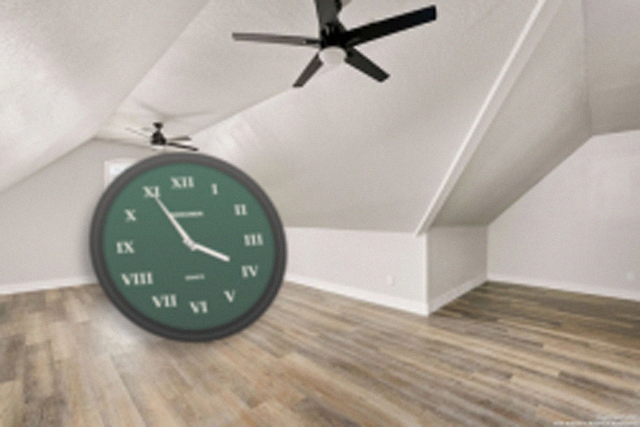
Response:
h=3 m=55
